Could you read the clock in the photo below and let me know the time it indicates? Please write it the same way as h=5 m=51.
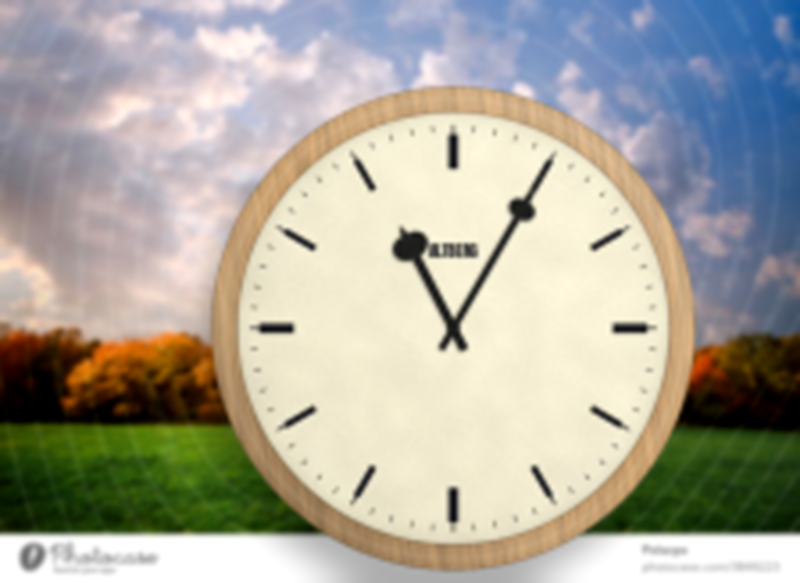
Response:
h=11 m=5
